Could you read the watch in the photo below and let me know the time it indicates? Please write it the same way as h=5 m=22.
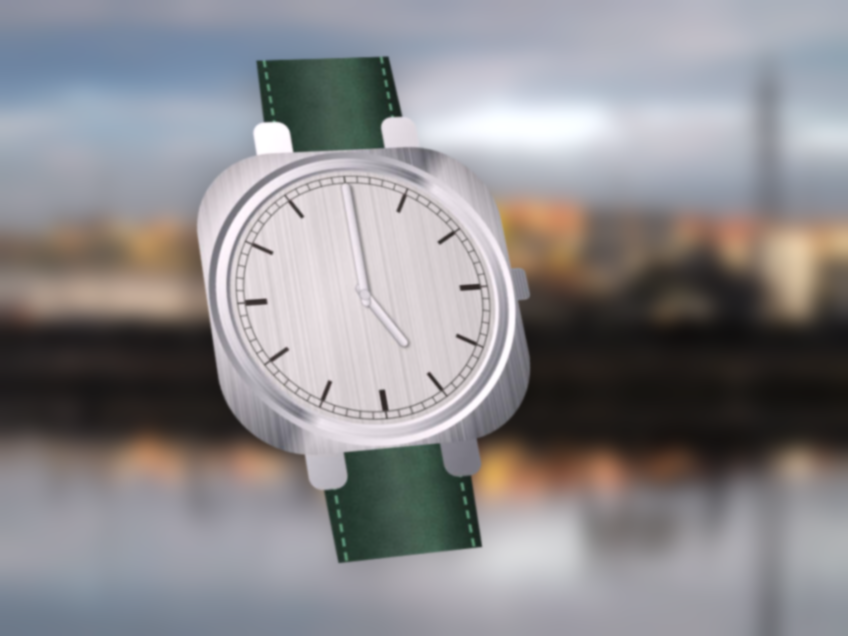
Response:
h=5 m=0
